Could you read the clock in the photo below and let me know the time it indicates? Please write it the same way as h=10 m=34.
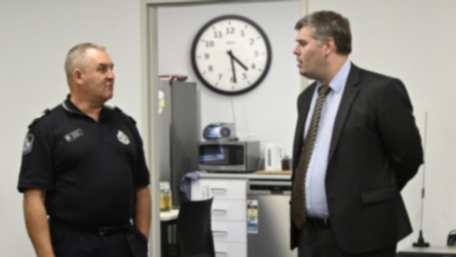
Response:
h=4 m=29
